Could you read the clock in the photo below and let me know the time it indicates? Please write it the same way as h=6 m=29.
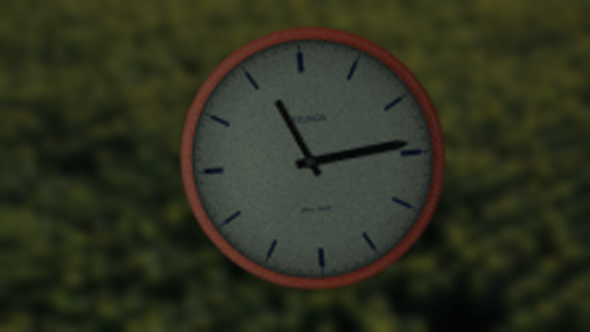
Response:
h=11 m=14
